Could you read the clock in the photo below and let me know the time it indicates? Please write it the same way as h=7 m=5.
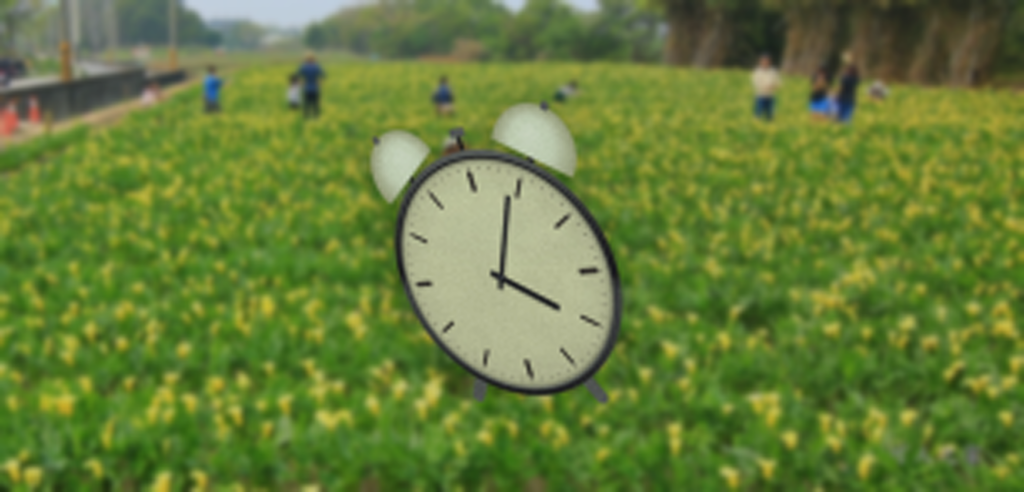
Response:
h=4 m=4
